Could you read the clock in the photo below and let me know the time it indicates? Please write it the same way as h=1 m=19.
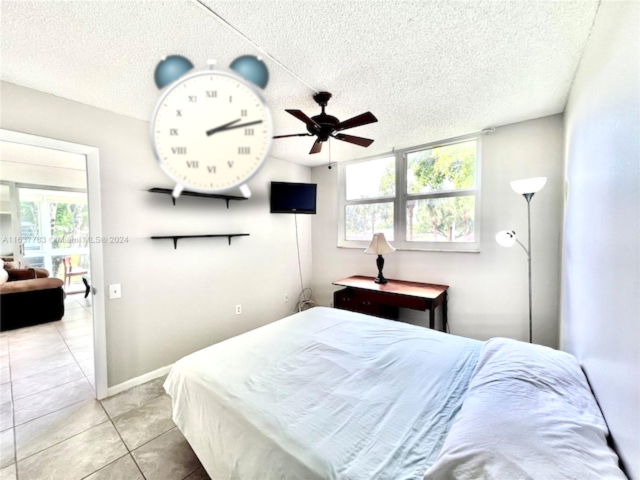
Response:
h=2 m=13
